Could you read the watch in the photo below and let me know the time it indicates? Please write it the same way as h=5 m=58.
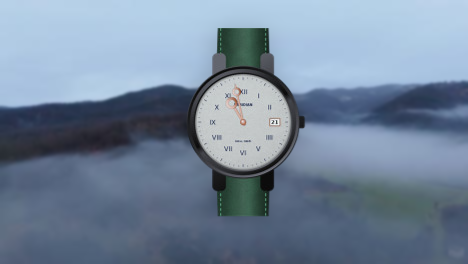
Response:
h=10 m=58
